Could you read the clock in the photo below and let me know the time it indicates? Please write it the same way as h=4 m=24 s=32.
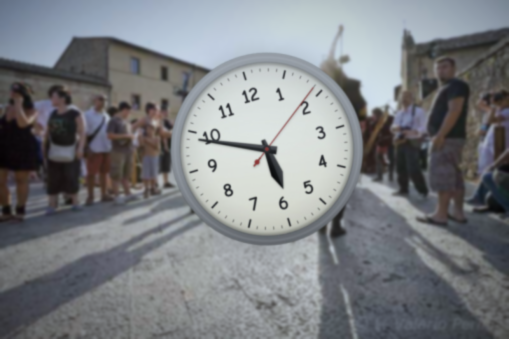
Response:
h=5 m=49 s=9
